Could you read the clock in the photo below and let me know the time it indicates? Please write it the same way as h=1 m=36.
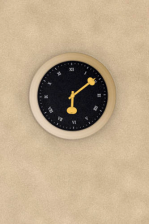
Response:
h=6 m=9
